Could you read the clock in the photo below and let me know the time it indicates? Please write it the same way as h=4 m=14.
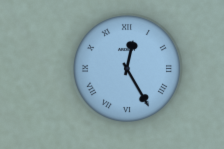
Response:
h=12 m=25
